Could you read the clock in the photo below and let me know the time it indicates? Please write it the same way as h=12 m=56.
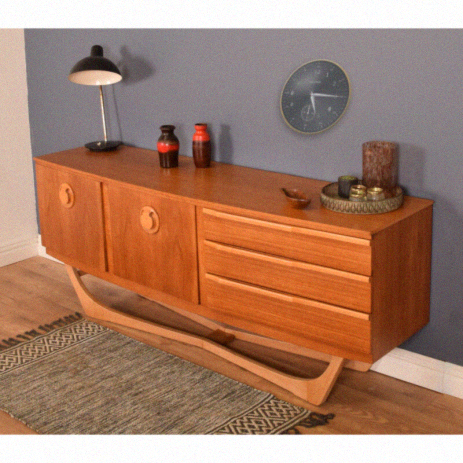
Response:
h=5 m=15
